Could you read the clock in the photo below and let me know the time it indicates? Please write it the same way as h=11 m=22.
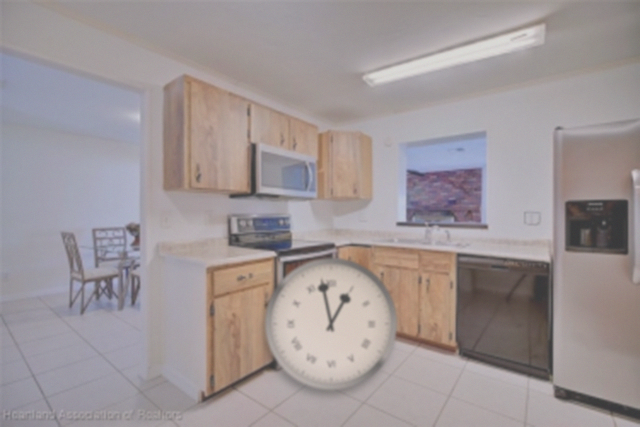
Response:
h=12 m=58
